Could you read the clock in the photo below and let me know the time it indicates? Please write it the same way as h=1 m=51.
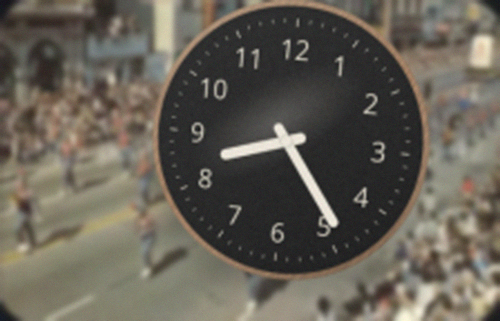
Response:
h=8 m=24
